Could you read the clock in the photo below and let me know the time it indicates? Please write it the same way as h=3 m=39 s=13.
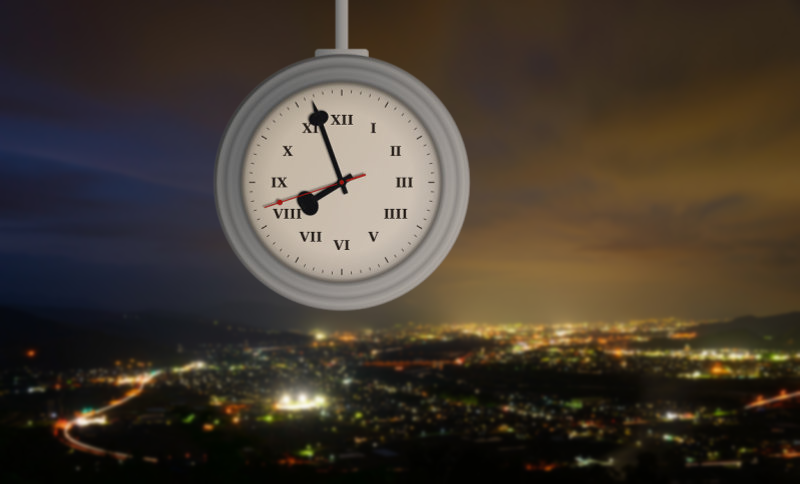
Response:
h=7 m=56 s=42
